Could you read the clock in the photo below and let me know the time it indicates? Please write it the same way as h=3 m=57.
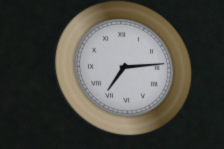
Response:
h=7 m=14
